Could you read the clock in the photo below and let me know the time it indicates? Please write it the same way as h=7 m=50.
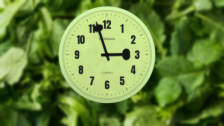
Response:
h=2 m=57
